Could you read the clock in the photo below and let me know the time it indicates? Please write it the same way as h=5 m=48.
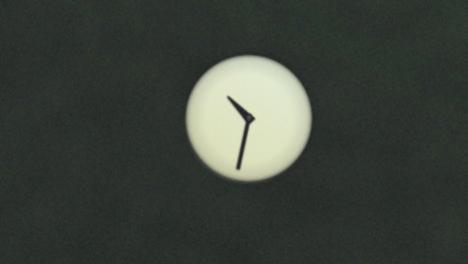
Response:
h=10 m=32
